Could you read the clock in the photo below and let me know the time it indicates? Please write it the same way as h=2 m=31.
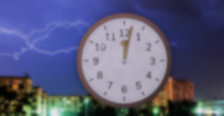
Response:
h=12 m=2
